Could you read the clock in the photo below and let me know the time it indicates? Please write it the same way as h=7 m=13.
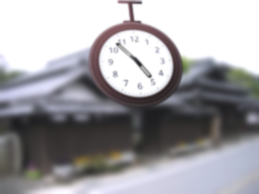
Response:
h=4 m=53
